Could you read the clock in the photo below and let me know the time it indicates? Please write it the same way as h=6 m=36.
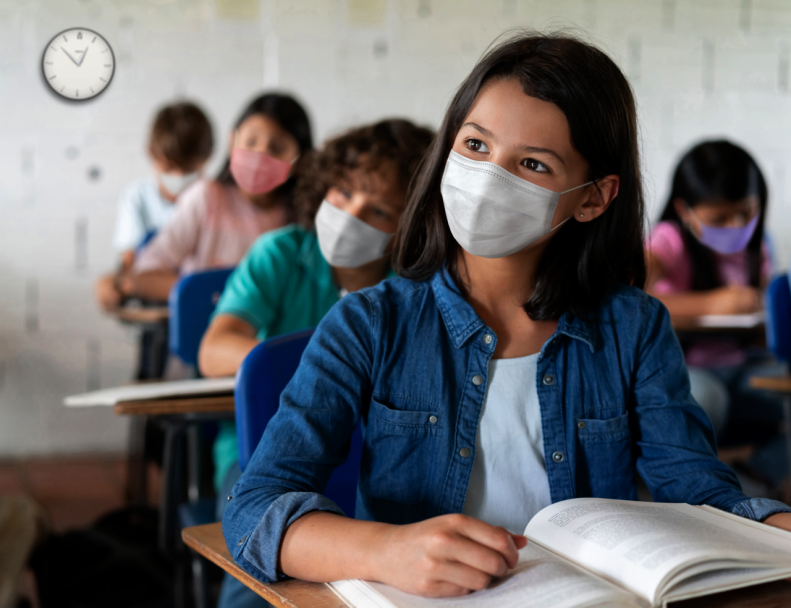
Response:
h=12 m=52
